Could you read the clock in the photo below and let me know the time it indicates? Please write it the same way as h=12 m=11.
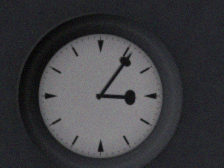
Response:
h=3 m=6
